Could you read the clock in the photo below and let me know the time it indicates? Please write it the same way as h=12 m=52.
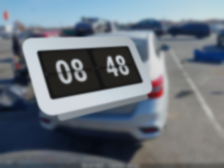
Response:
h=8 m=48
